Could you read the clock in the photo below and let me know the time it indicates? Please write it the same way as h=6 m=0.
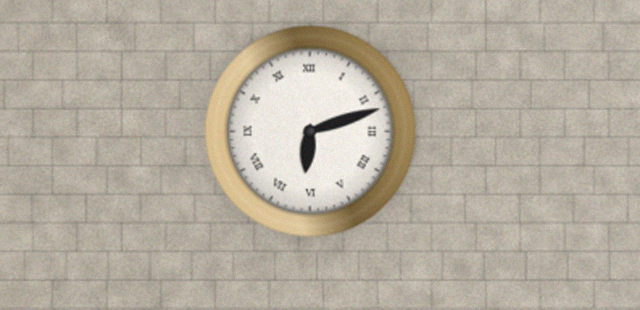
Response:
h=6 m=12
